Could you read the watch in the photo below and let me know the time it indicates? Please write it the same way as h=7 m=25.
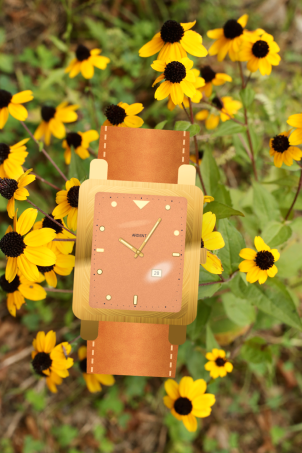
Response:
h=10 m=5
